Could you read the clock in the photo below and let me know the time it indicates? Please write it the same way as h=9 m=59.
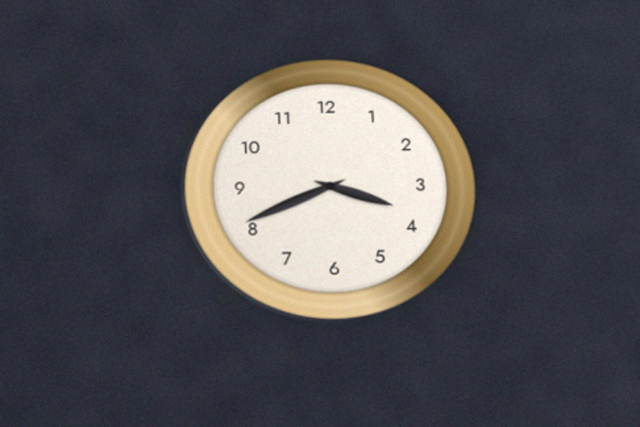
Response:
h=3 m=41
